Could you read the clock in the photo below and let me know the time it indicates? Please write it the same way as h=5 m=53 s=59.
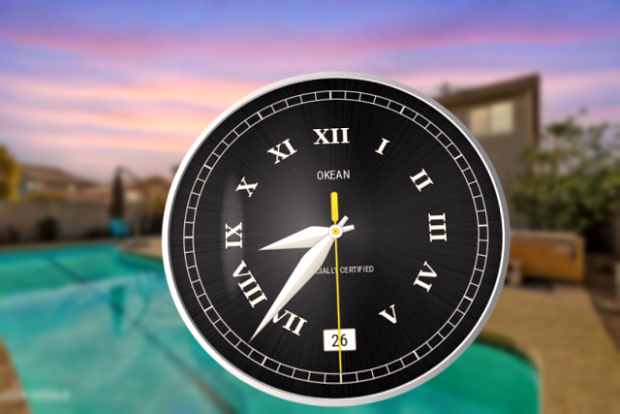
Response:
h=8 m=36 s=30
